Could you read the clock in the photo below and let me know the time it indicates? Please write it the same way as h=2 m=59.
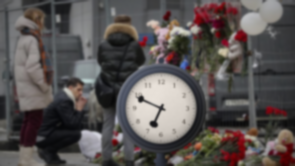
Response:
h=6 m=49
